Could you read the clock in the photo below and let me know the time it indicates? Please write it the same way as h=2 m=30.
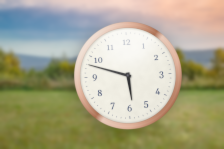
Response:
h=5 m=48
